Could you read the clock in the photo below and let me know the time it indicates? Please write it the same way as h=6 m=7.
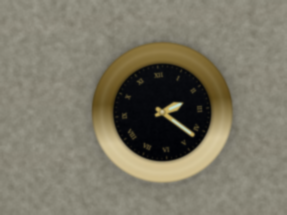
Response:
h=2 m=22
